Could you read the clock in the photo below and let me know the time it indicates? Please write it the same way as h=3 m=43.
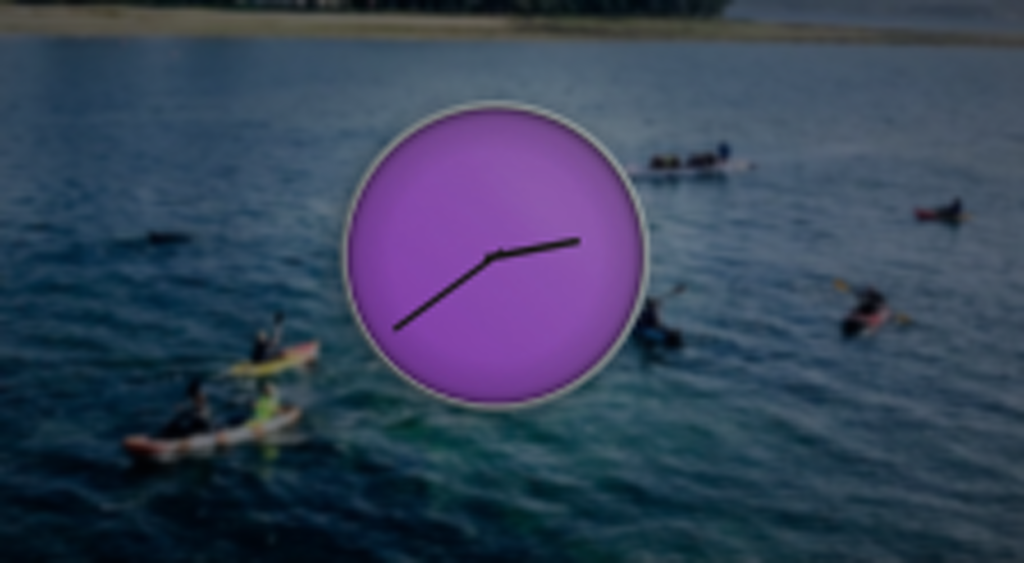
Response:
h=2 m=39
